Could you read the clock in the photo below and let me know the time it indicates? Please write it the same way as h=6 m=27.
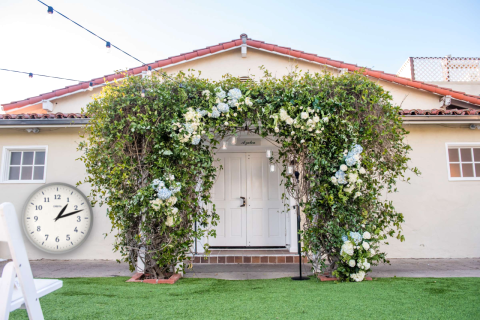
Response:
h=1 m=12
